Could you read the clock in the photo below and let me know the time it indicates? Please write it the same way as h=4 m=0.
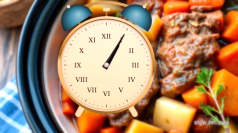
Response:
h=1 m=5
